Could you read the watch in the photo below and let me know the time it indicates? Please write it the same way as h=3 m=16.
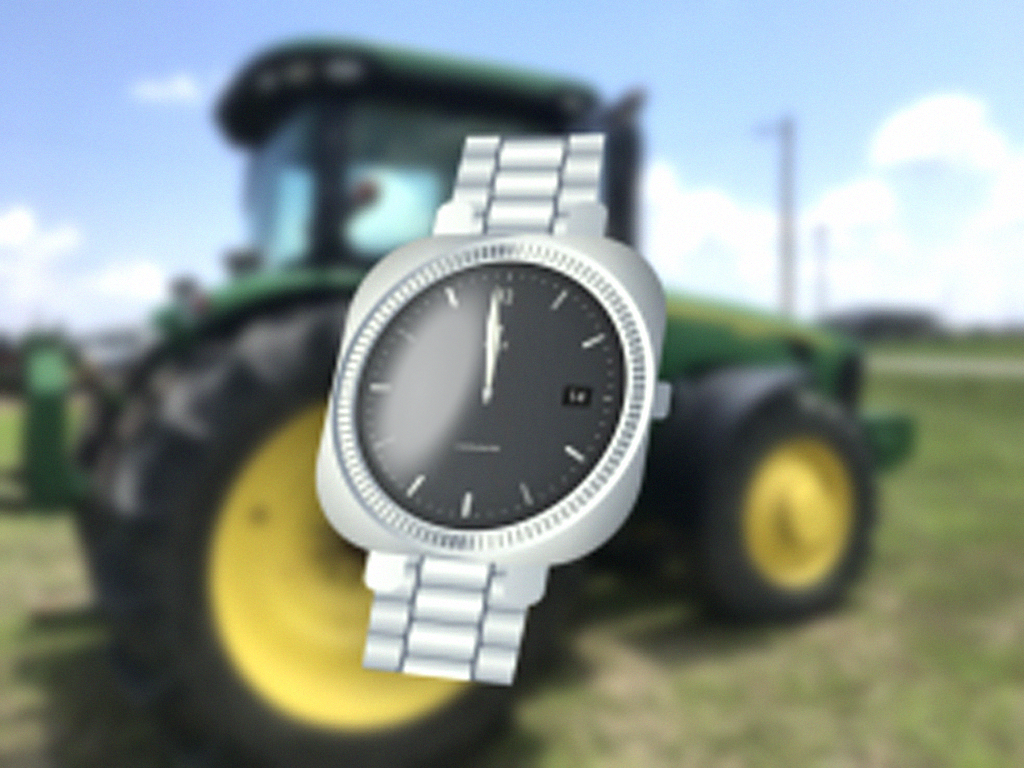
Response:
h=11 m=59
